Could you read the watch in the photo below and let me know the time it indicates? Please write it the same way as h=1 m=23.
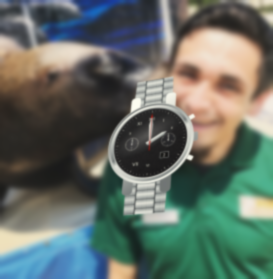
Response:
h=2 m=0
